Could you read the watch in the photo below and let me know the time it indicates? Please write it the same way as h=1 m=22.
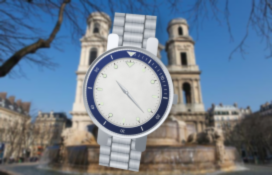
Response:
h=10 m=22
